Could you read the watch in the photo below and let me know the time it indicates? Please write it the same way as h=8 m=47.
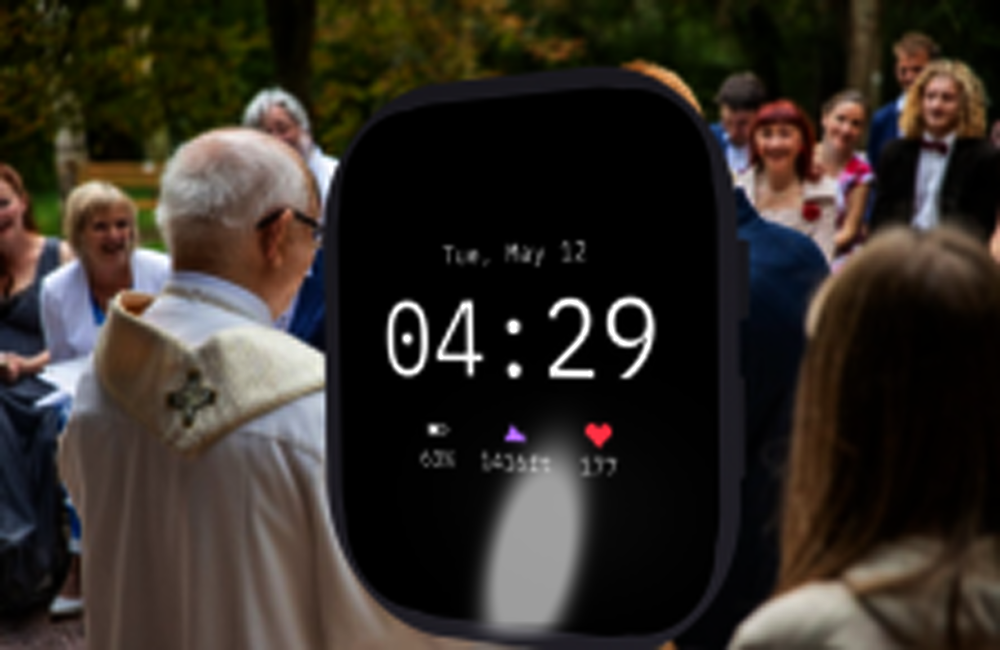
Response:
h=4 m=29
